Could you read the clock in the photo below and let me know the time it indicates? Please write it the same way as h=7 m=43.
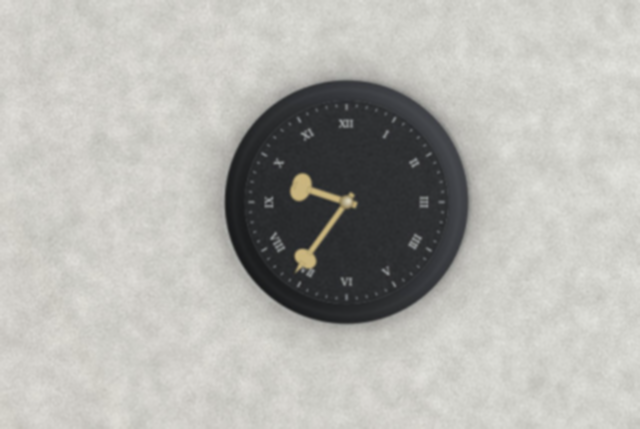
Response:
h=9 m=36
